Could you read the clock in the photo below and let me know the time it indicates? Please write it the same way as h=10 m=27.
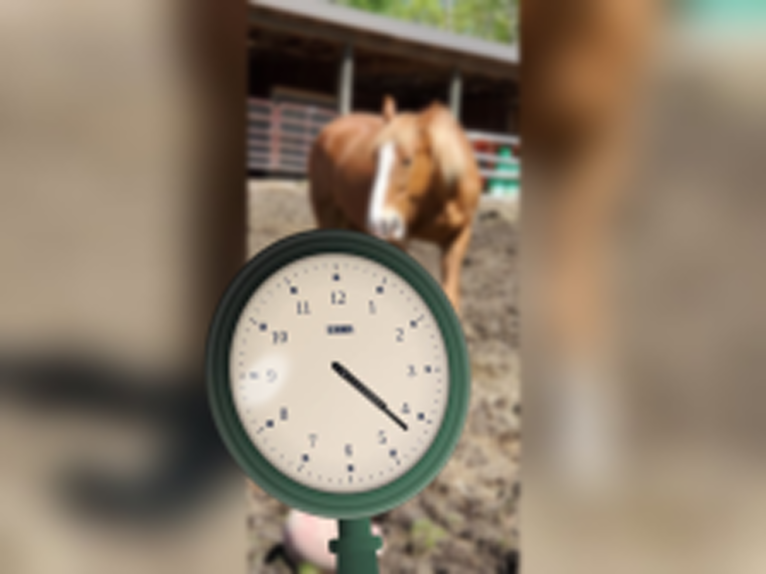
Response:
h=4 m=22
